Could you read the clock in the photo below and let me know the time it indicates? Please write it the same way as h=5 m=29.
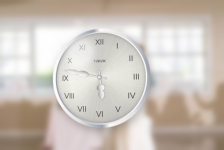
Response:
h=5 m=47
